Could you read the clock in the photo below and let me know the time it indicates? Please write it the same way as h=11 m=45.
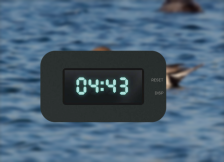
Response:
h=4 m=43
